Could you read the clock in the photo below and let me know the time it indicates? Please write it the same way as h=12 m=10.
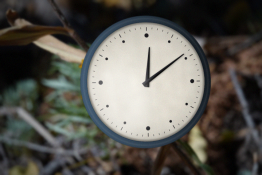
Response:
h=12 m=9
